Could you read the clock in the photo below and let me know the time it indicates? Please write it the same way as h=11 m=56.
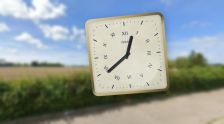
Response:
h=12 m=39
